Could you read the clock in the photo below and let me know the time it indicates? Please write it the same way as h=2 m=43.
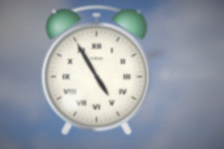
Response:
h=4 m=55
